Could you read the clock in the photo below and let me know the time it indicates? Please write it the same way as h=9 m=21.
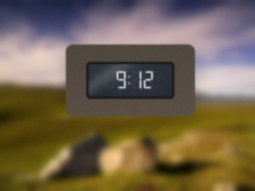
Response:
h=9 m=12
